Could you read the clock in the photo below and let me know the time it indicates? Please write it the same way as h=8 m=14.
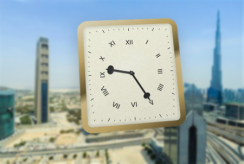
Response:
h=9 m=25
